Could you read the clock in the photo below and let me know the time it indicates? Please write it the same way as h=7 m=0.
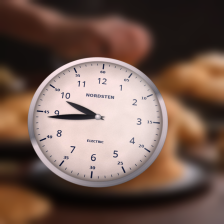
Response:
h=9 m=44
